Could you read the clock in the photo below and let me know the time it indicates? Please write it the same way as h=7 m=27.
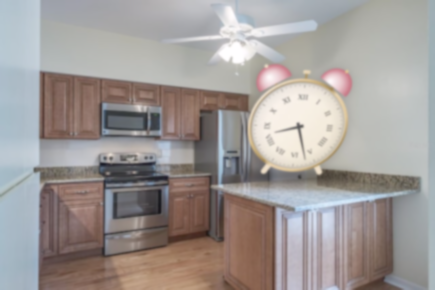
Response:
h=8 m=27
